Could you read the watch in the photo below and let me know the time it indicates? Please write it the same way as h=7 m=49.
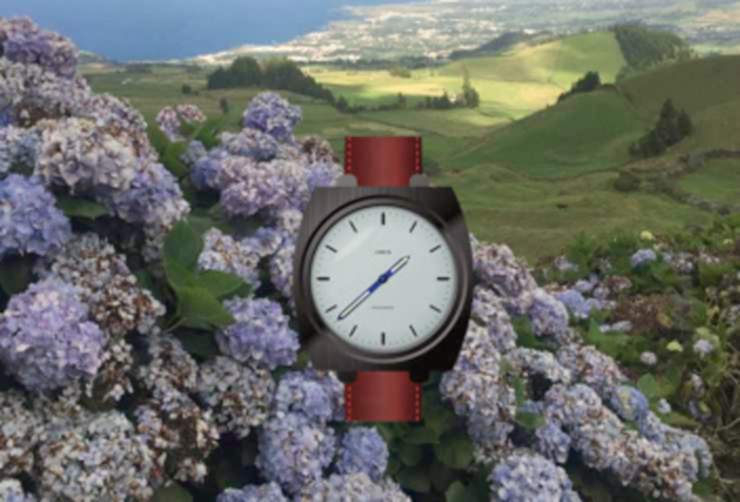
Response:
h=1 m=38
